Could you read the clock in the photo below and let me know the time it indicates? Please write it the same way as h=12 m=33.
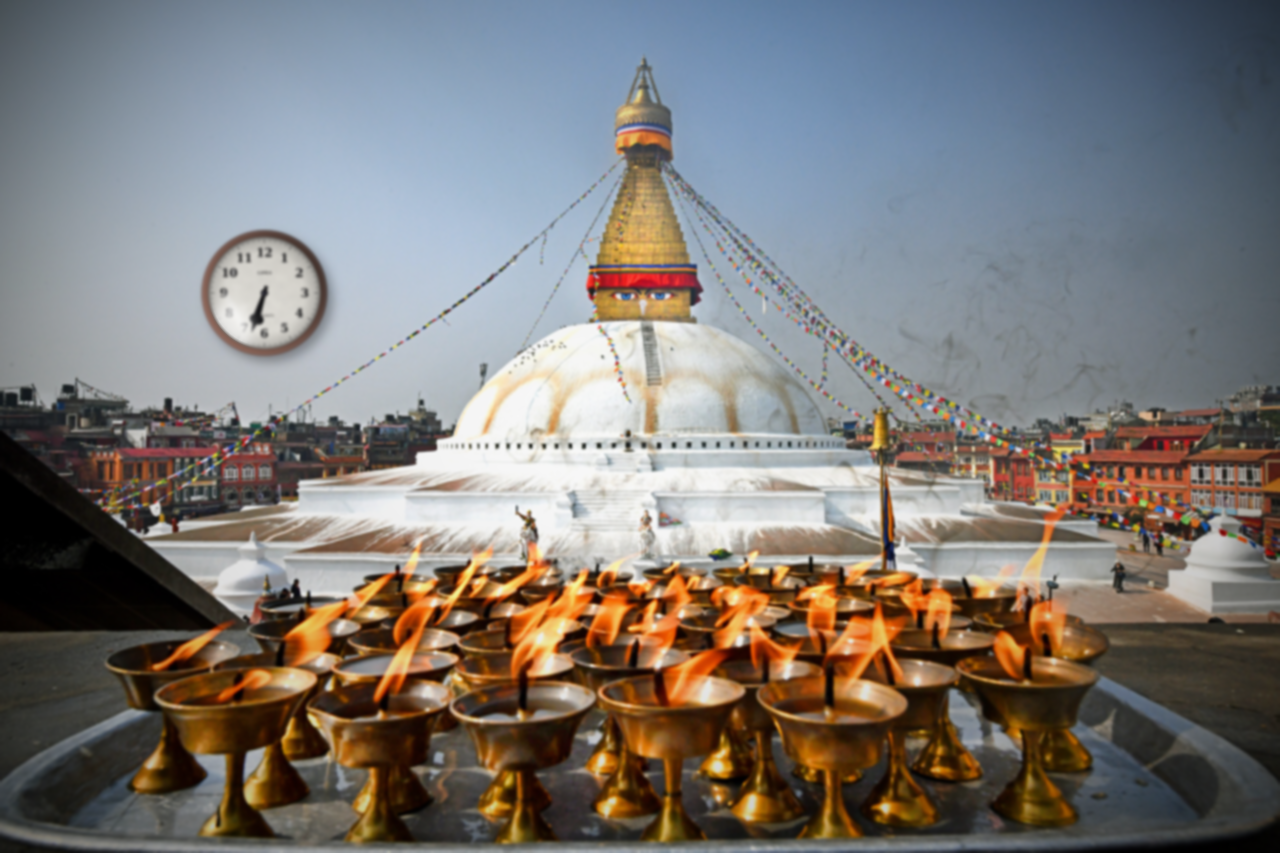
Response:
h=6 m=33
